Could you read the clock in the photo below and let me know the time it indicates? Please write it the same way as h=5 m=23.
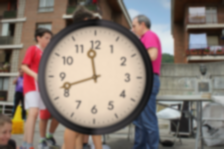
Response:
h=11 m=42
